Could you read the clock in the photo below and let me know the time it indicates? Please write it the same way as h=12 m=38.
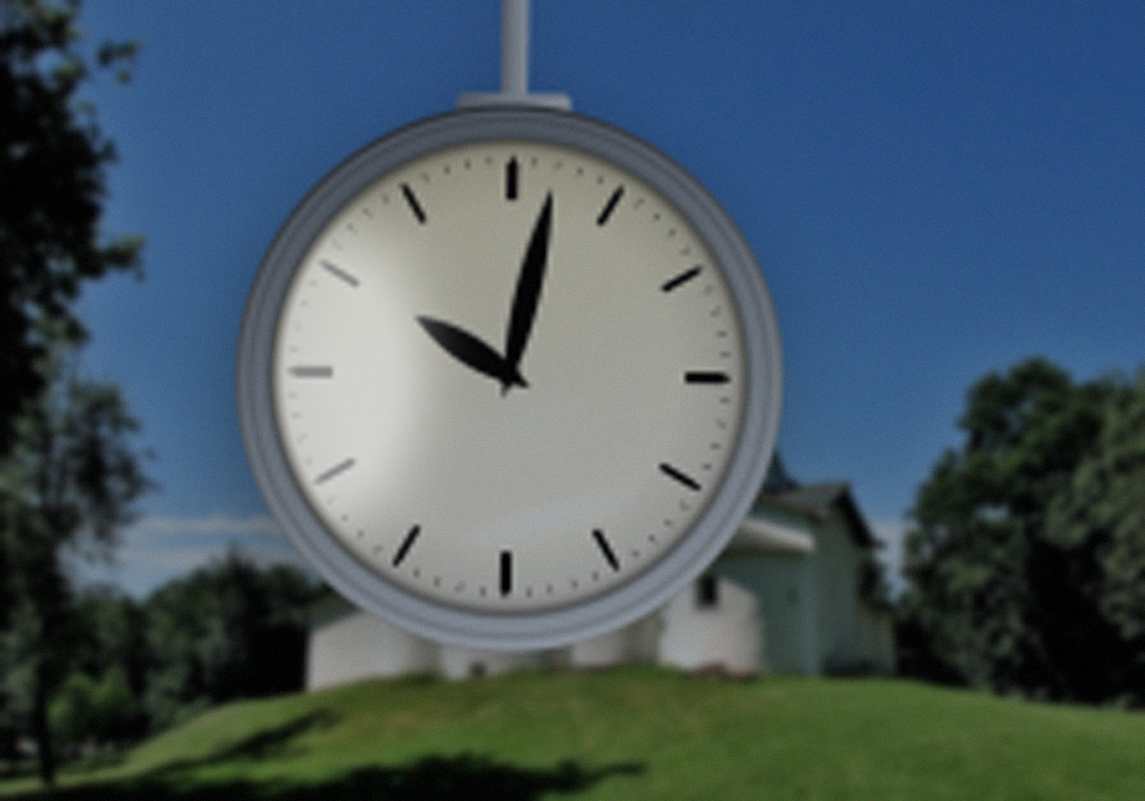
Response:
h=10 m=2
